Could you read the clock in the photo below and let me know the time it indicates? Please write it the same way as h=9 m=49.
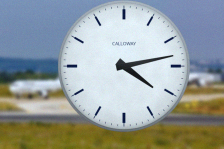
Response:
h=4 m=13
